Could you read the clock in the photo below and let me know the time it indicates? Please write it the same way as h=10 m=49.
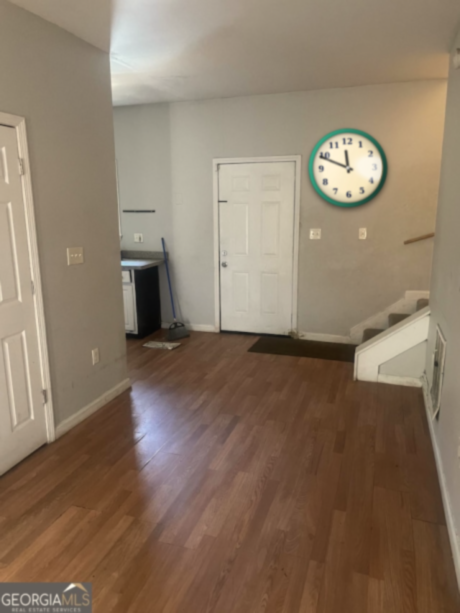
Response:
h=11 m=49
